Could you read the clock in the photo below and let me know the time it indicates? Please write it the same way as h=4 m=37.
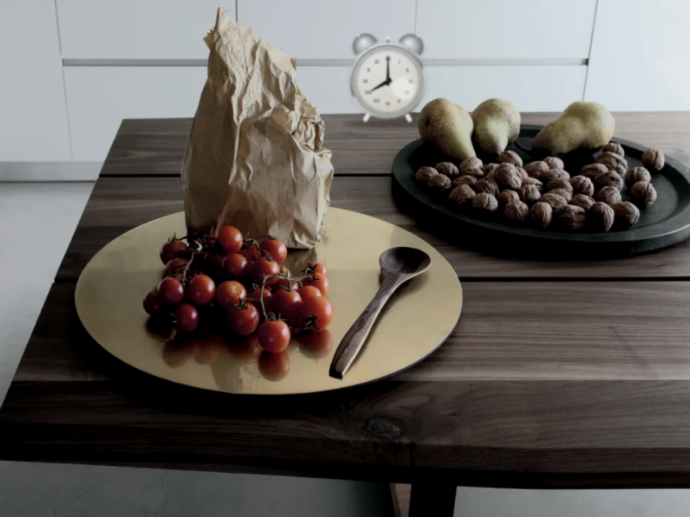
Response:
h=8 m=0
